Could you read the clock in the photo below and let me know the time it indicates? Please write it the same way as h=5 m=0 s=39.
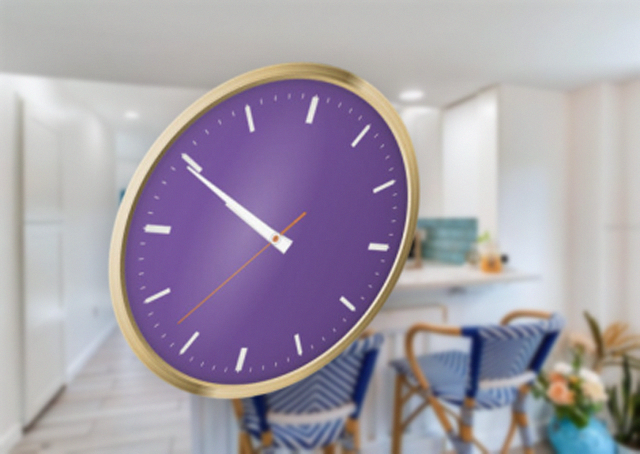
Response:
h=9 m=49 s=37
